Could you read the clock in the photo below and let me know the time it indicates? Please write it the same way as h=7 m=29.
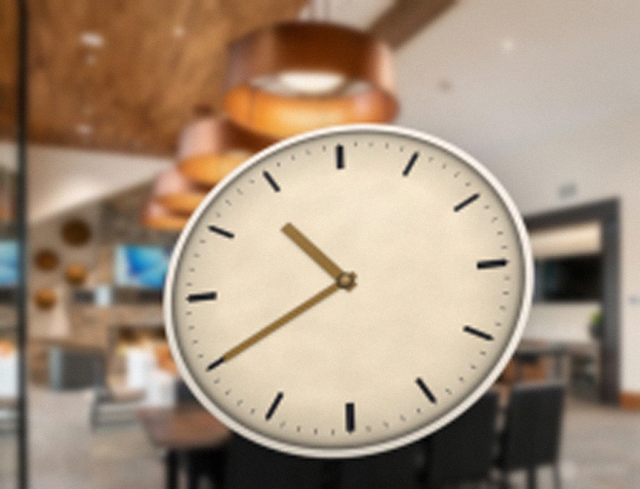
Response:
h=10 m=40
